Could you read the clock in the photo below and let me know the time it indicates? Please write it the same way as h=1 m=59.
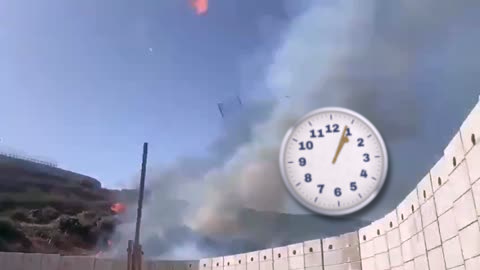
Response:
h=1 m=4
